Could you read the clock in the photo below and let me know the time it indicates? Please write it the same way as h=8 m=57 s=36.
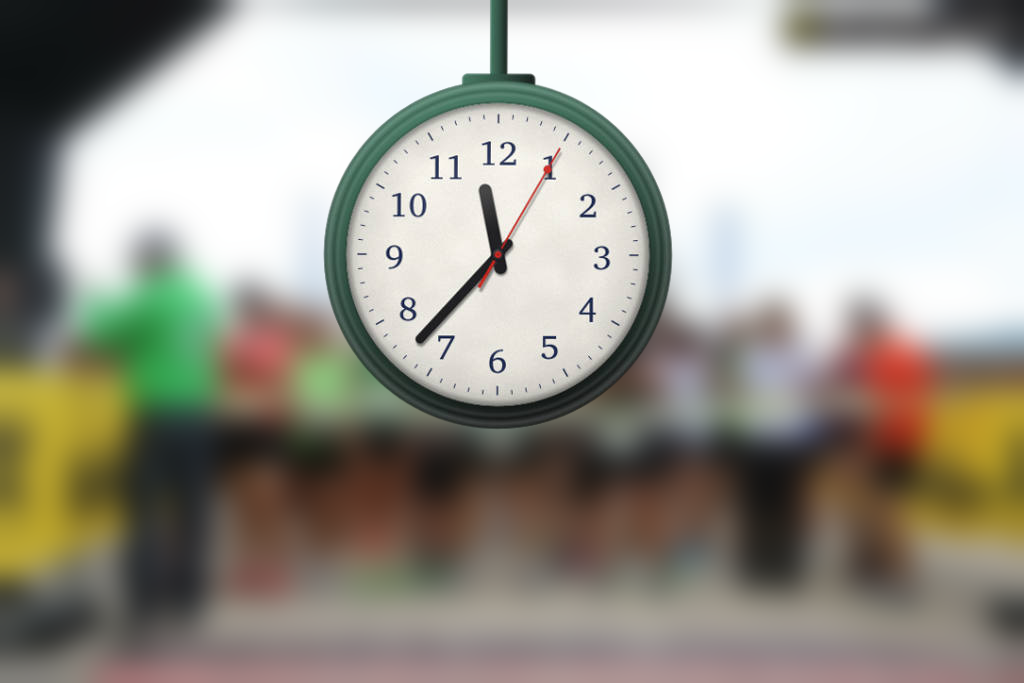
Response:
h=11 m=37 s=5
